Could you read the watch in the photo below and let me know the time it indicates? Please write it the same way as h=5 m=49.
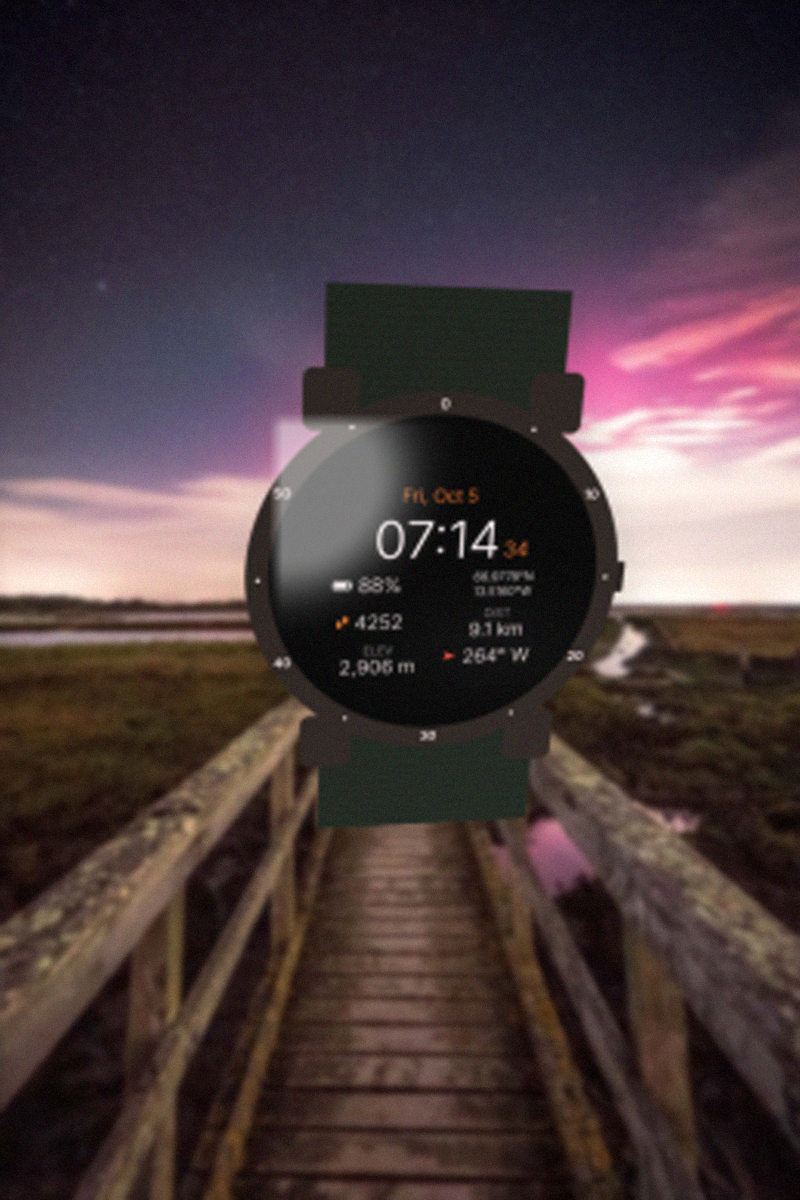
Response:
h=7 m=14
